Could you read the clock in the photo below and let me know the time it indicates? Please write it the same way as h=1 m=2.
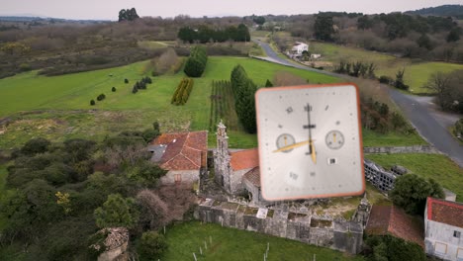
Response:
h=5 m=43
